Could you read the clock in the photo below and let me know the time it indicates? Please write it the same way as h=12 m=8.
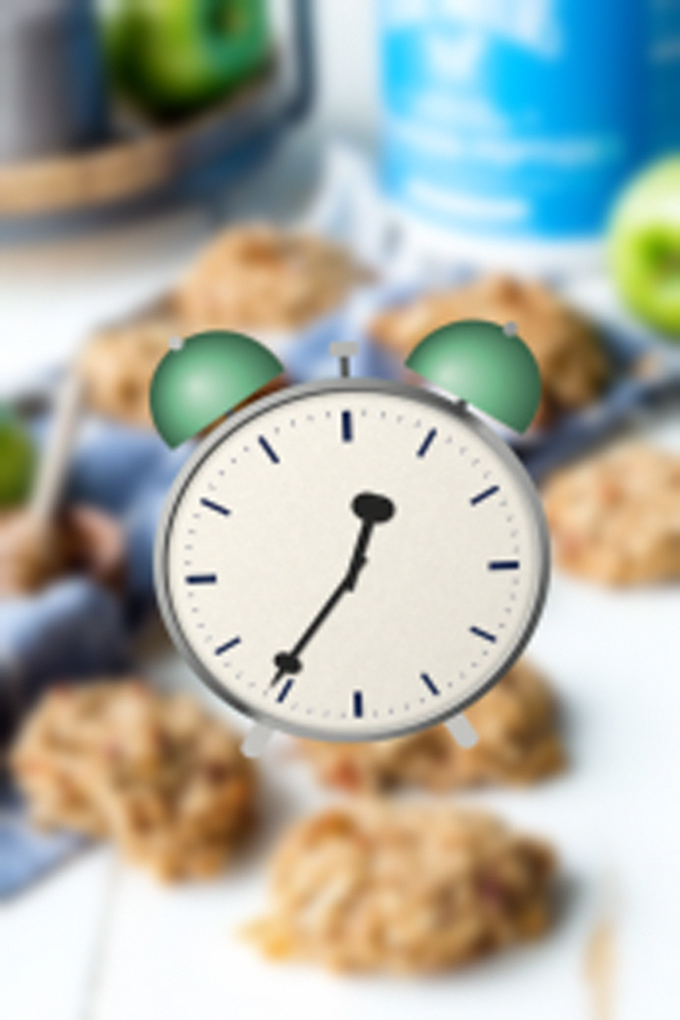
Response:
h=12 m=36
